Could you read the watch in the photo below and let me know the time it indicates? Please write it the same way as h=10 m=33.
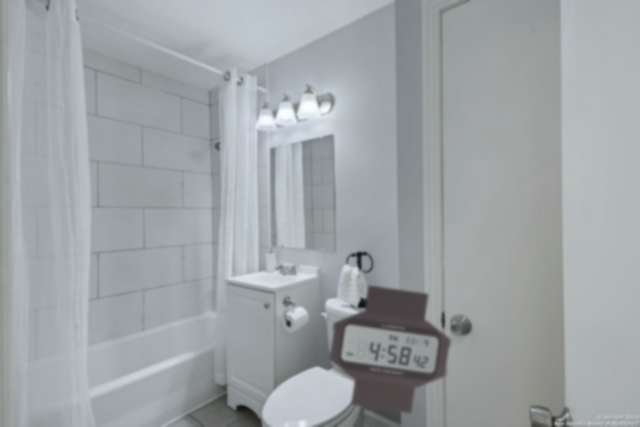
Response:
h=4 m=58
